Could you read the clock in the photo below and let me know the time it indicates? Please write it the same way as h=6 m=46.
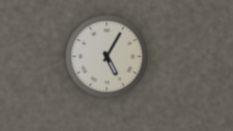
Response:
h=5 m=5
